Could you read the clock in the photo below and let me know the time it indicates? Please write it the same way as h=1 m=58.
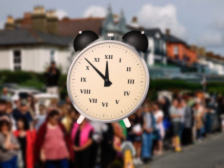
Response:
h=11 m=52
